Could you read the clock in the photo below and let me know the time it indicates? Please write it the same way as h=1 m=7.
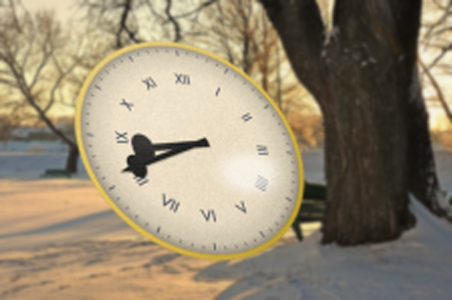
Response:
h=8 m=41
